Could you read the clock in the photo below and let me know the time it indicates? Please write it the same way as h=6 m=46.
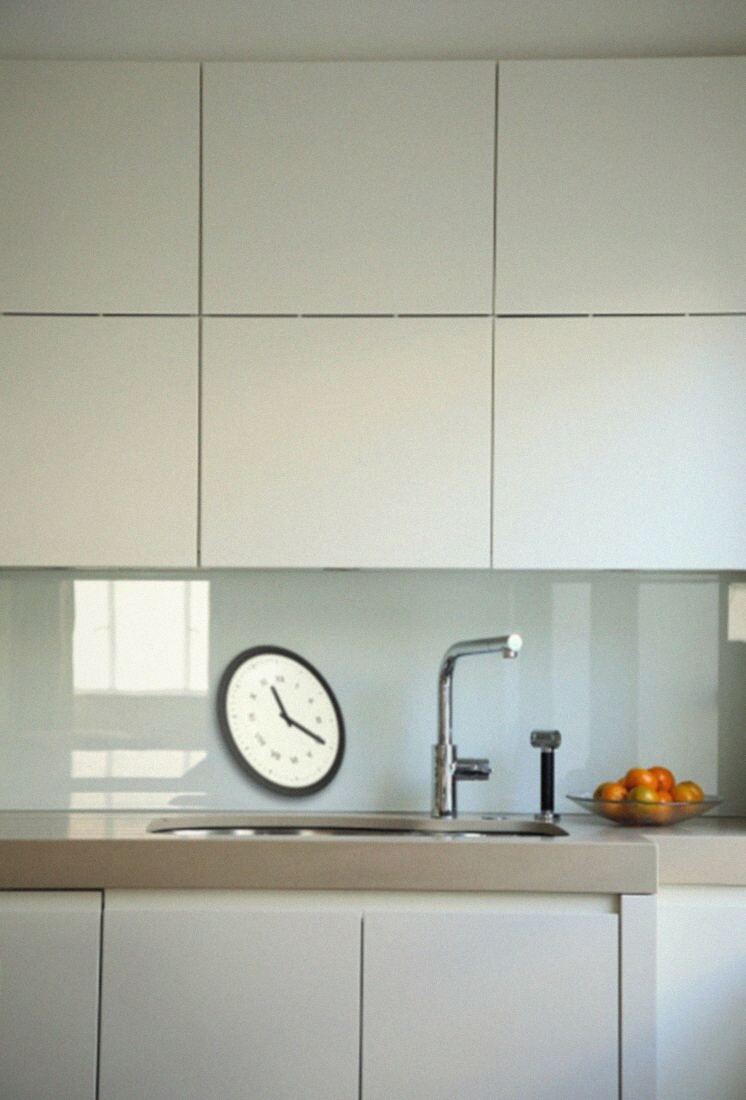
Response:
h=11 m=20
